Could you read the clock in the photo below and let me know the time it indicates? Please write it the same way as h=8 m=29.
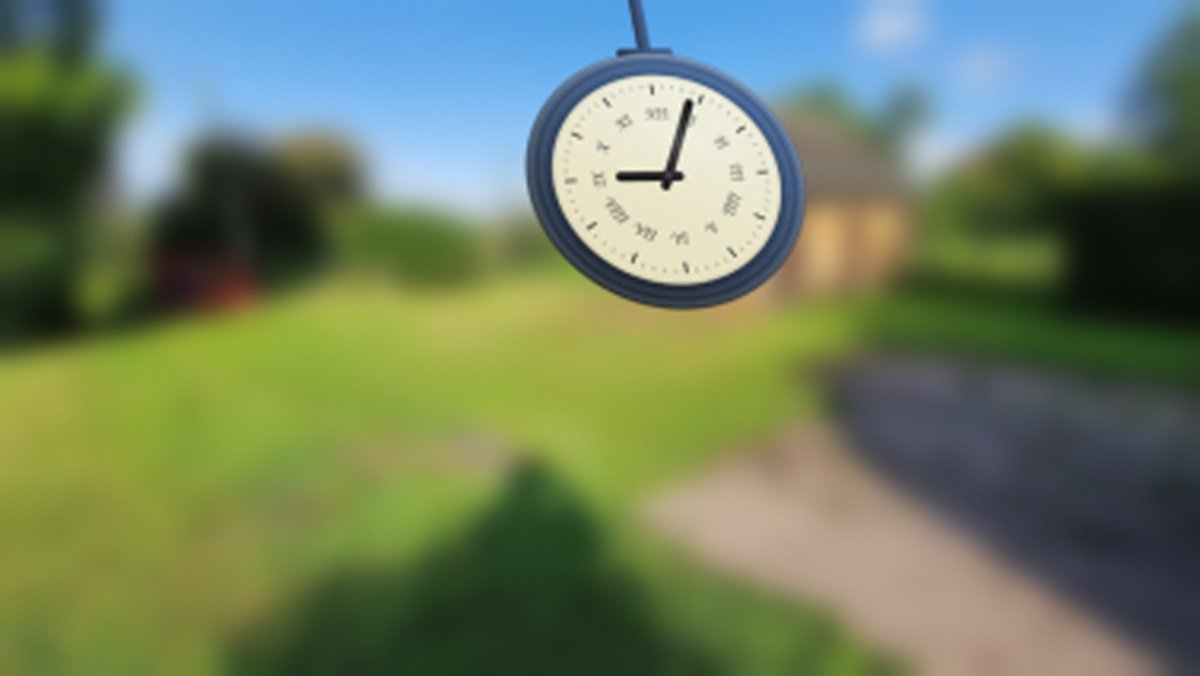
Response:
h=9 m=4
